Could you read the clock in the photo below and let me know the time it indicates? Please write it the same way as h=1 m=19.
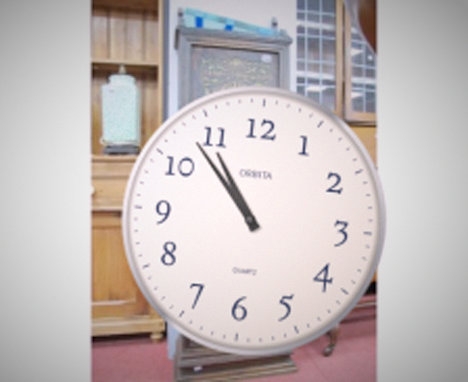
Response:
h=10 m=53
